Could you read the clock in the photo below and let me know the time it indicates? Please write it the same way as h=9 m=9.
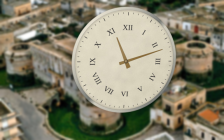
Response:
h=11 m=12
